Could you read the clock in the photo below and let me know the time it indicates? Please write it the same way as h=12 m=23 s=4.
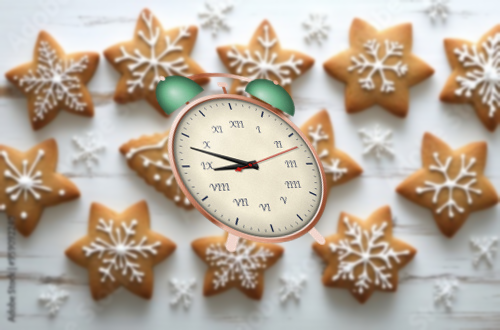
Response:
h=8 m=48 s=12
